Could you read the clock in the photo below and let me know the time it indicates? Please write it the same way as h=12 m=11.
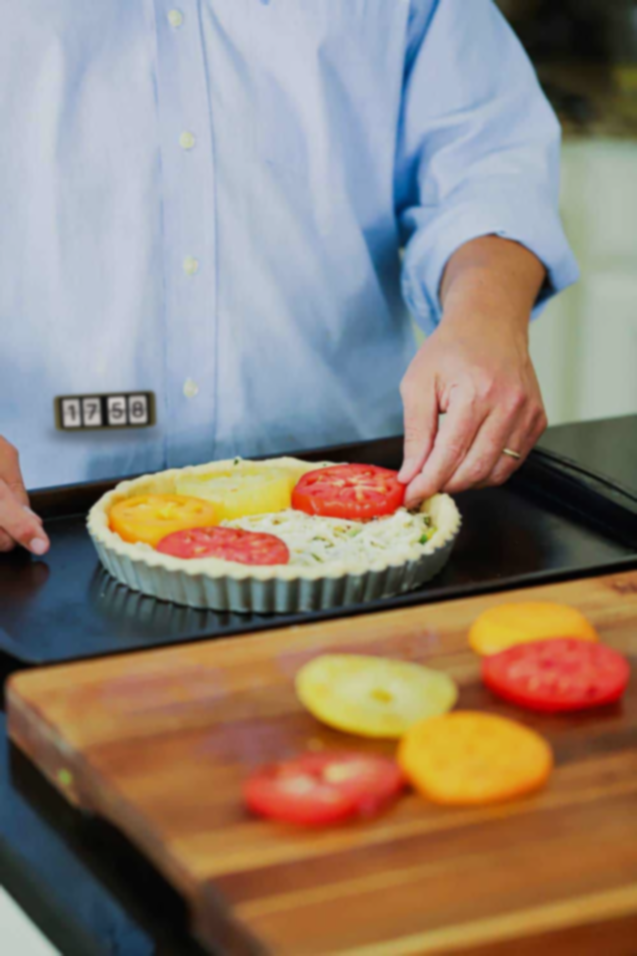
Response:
h=17 m=58
